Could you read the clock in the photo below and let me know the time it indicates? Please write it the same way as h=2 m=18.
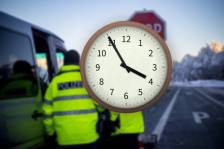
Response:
h=3 m=55
